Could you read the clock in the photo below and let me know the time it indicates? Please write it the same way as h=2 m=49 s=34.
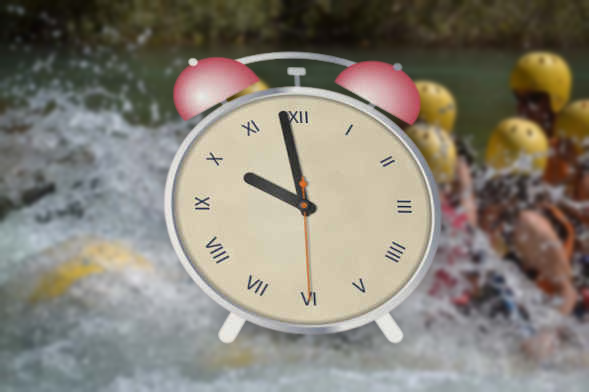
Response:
h=9 m=58 s=30
